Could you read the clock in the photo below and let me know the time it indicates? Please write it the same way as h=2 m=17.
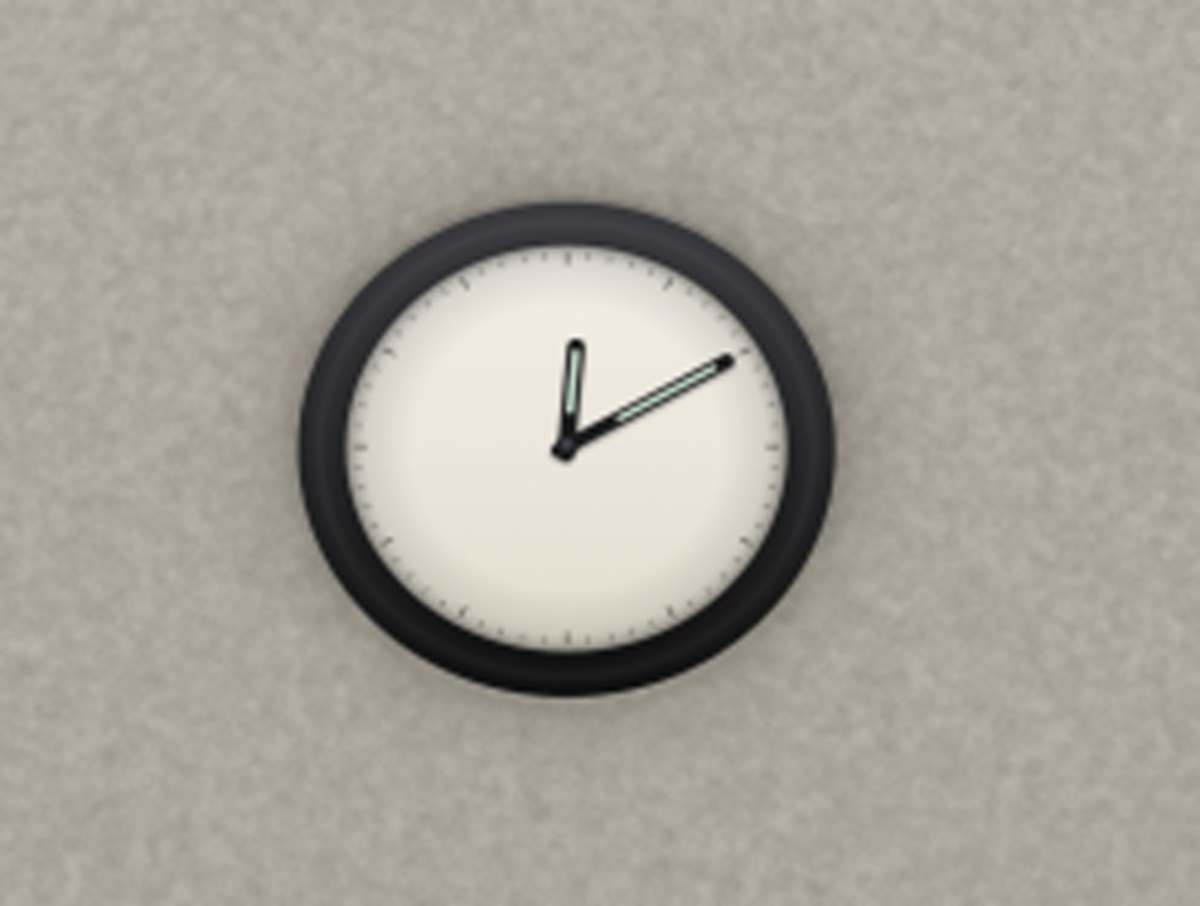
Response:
h=12 m=10
